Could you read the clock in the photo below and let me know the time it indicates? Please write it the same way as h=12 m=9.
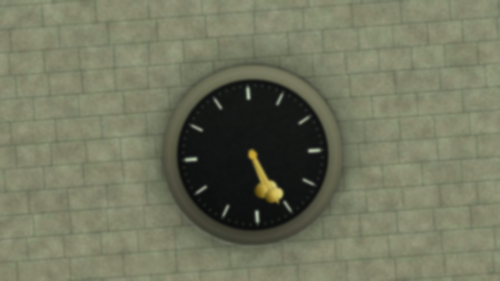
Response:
h=5 m=26
